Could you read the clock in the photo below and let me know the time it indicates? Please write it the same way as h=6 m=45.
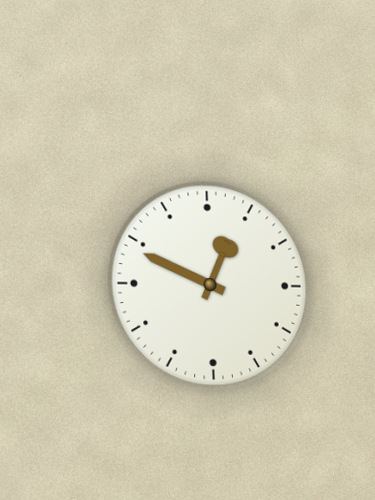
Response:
h=12 m=49
